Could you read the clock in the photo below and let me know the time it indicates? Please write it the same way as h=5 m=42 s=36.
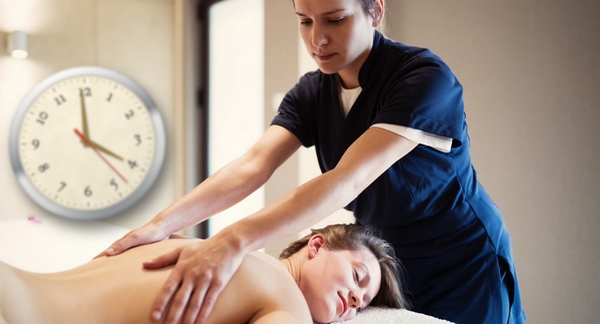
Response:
h=3 m=59 s=23
